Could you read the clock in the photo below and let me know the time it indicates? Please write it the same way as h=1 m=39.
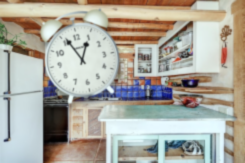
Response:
h=12 m=56
